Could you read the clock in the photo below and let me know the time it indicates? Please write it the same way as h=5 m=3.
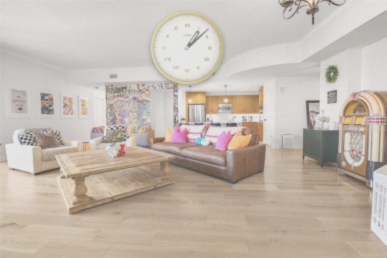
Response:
h=1 m=8
